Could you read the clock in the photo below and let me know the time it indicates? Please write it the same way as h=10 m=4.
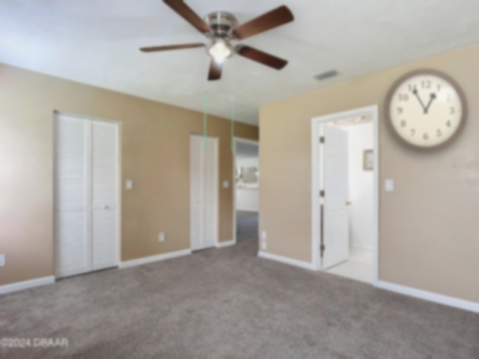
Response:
h=12 m=55
